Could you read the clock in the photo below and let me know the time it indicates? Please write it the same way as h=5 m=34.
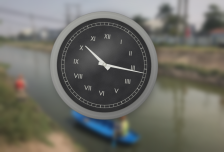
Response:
h=10 m=16
